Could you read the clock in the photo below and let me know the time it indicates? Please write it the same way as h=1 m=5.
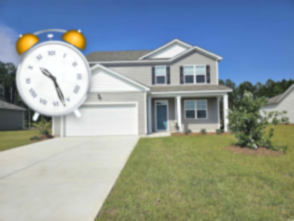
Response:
h=10 m=27
